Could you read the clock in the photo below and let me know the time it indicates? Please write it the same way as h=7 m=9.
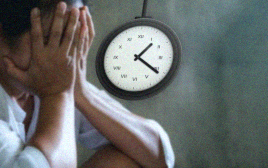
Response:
h=1 m=21
